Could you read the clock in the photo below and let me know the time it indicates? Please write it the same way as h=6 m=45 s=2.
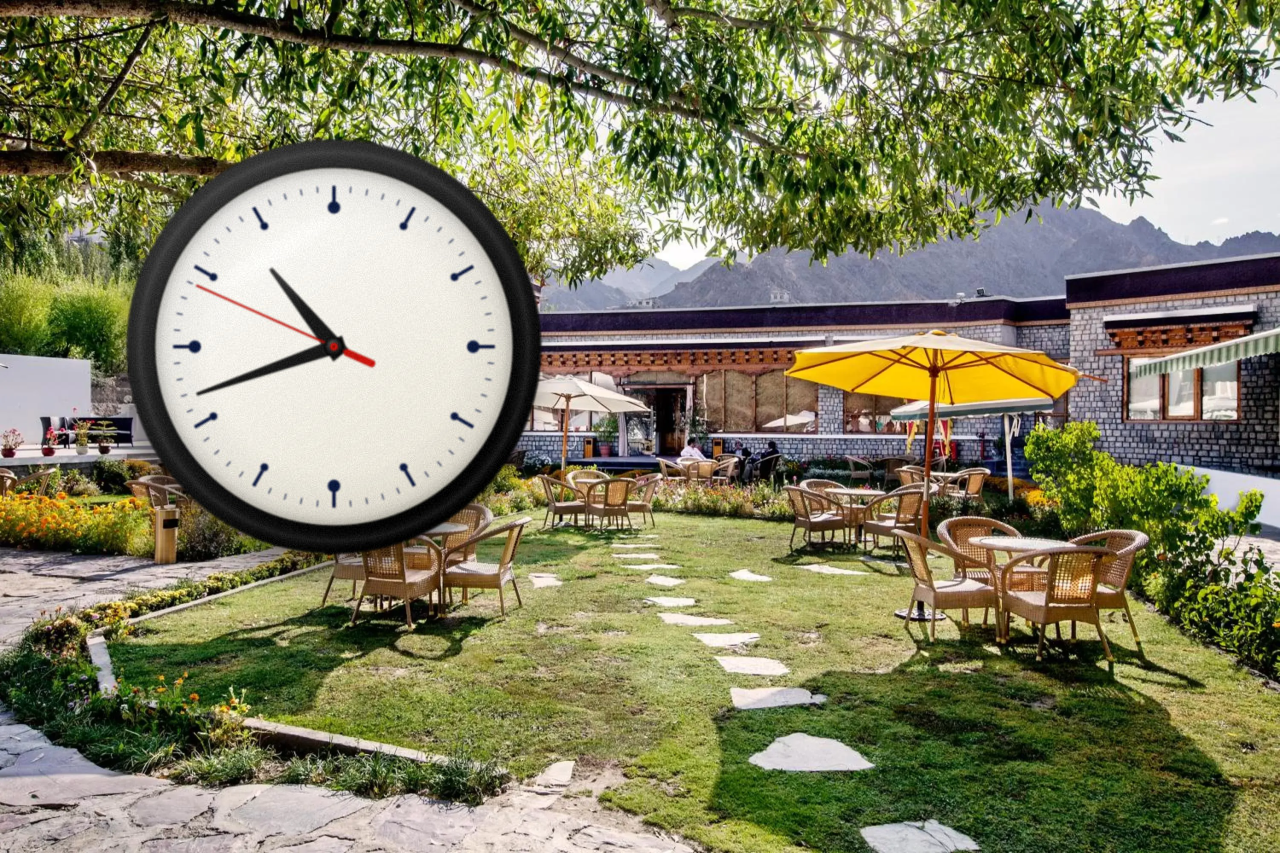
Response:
h=10 m=41 s=49
